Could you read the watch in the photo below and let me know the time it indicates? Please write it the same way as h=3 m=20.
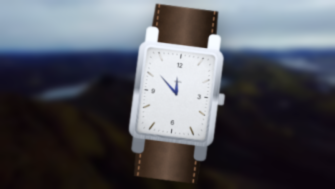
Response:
h=11 m=52
